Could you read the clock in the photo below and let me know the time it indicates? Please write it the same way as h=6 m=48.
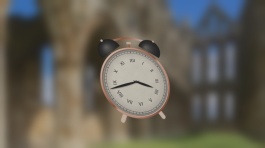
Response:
h=3 m=43
